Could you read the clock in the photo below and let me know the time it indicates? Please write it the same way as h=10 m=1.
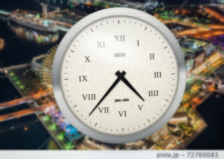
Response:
h=4 m=37
